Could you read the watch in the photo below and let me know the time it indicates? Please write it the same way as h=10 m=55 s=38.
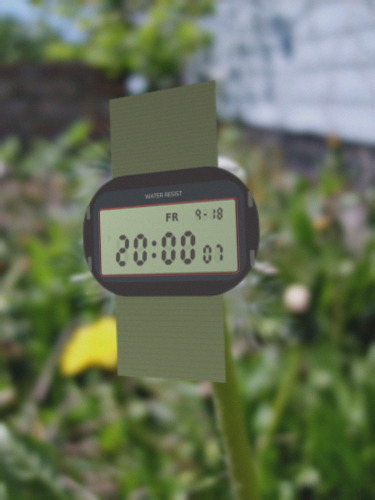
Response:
h=20 m=0 s=7
